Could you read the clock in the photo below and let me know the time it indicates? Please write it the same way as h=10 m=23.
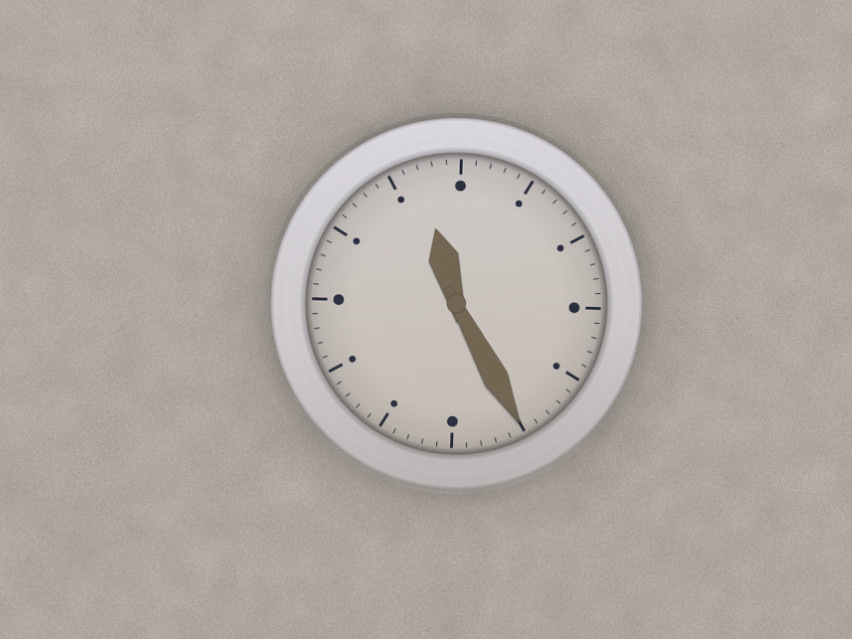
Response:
h=11 m=25
